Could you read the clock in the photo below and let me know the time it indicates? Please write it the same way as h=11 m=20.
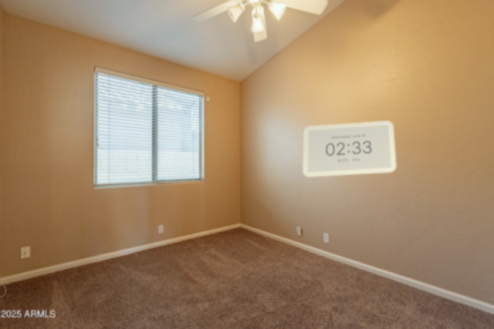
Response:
h=2 m=33
